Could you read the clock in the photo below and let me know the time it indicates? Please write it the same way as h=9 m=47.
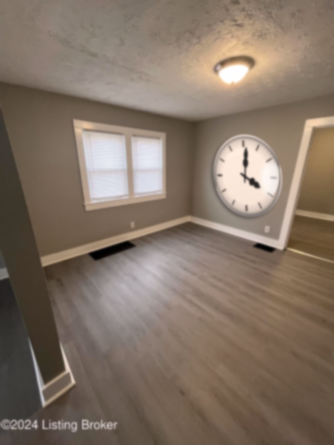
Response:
h=4 m=1
